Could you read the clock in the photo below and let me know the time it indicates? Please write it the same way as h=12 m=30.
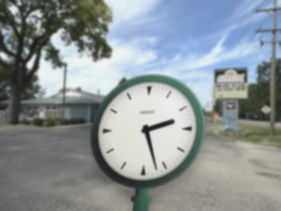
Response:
h=2 m=27
